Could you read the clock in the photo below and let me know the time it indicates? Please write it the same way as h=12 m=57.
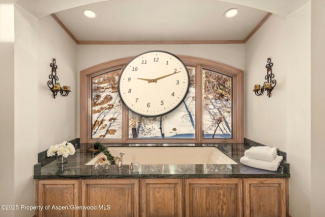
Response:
h=9 m=11
